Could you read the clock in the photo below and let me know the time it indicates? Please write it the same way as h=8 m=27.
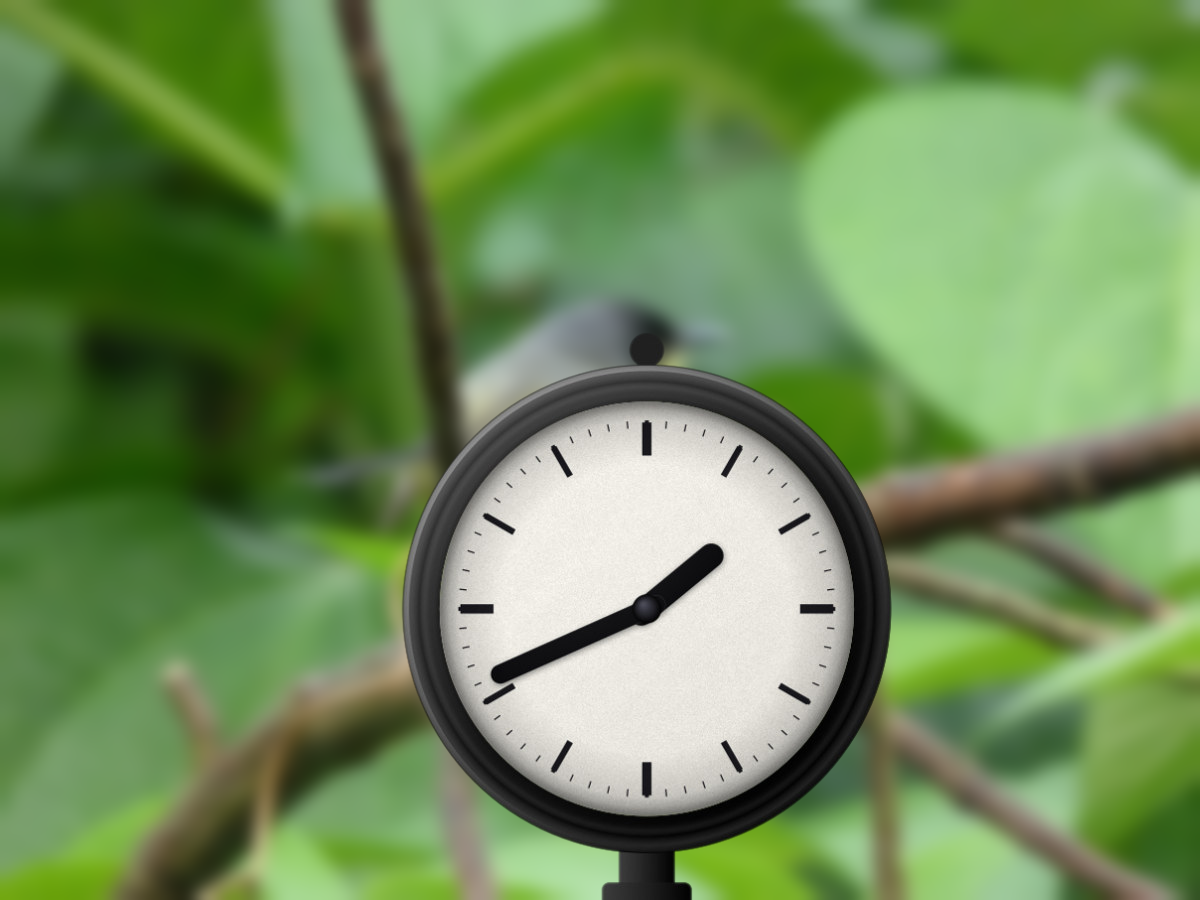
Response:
h=1 m=41
